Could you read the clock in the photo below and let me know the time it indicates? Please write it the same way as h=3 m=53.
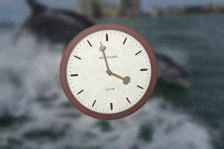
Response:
h=3 m=58
